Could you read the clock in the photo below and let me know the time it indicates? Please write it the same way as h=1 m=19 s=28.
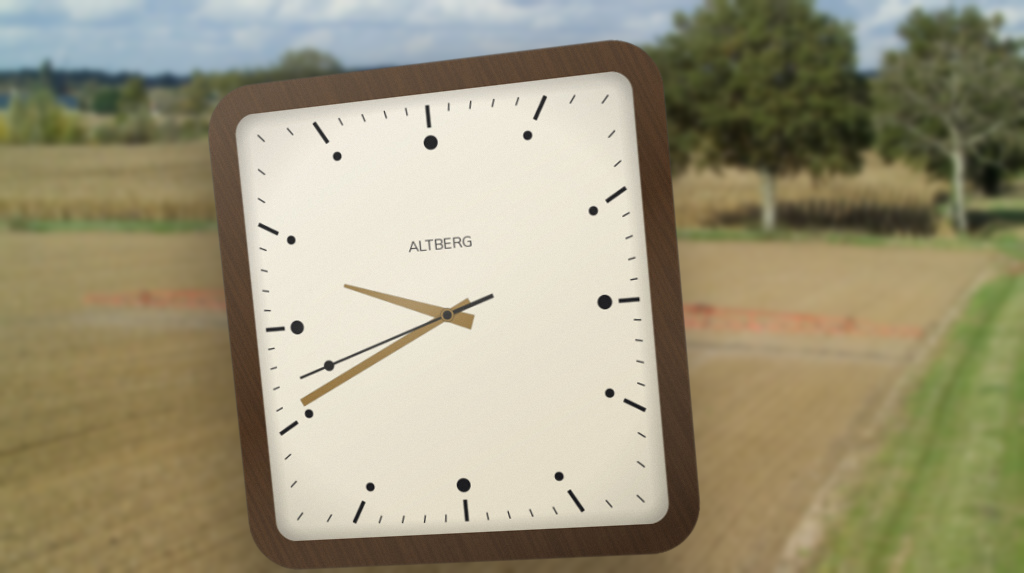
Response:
h=9 m=40 s=42
